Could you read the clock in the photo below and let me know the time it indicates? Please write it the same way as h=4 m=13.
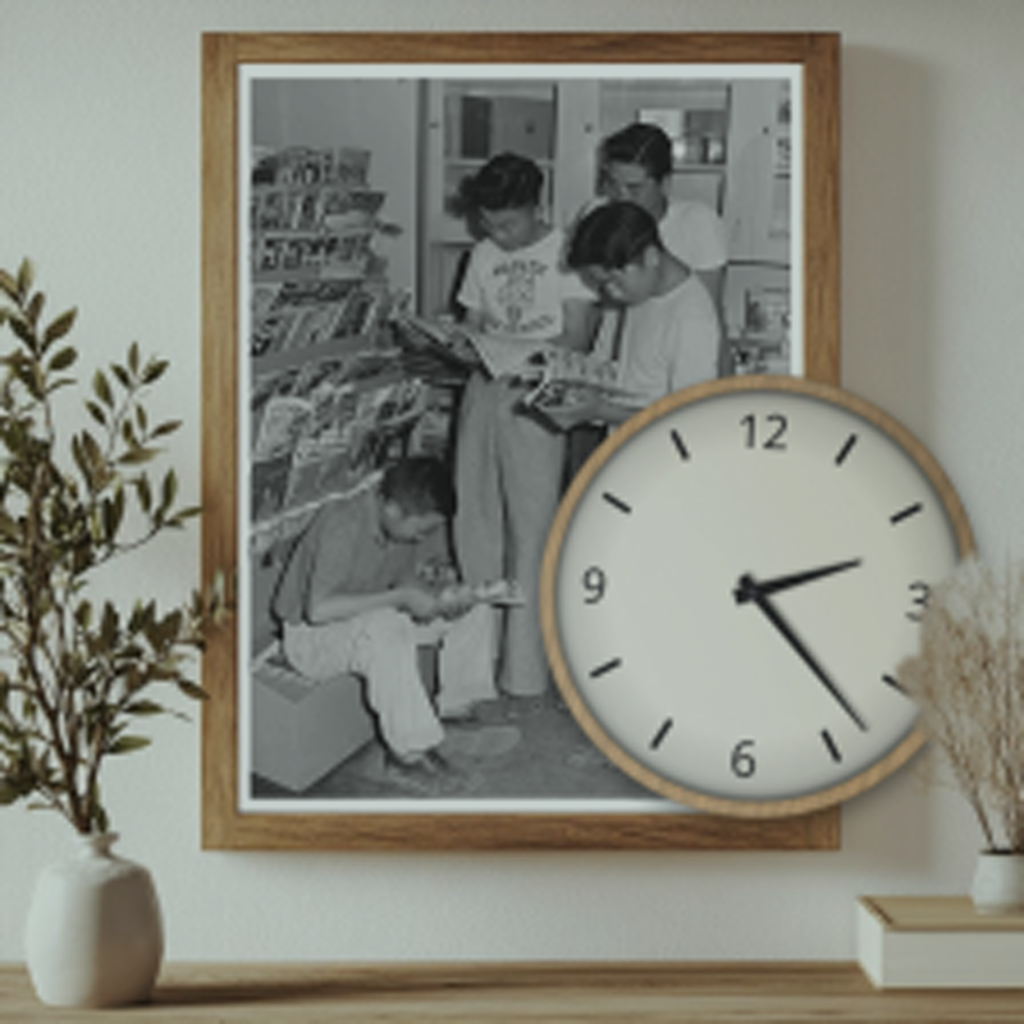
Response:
h=2 m=23
